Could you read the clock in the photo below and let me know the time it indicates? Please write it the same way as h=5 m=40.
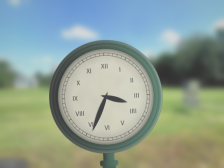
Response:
h=3 m=34
